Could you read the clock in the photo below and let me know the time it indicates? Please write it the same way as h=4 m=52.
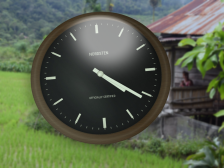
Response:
h=4 m=21
